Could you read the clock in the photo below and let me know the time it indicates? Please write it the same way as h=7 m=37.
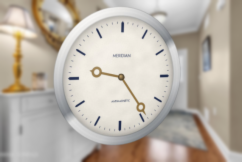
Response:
h=9 m=24
